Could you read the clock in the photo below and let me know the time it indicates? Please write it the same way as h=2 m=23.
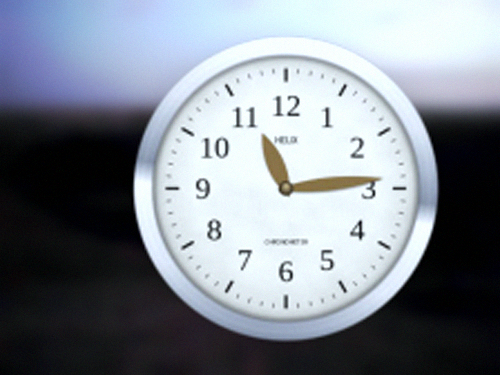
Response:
h=11 m=14
